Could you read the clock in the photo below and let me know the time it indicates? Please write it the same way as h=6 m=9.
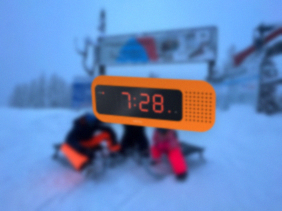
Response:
h=7 m=28
